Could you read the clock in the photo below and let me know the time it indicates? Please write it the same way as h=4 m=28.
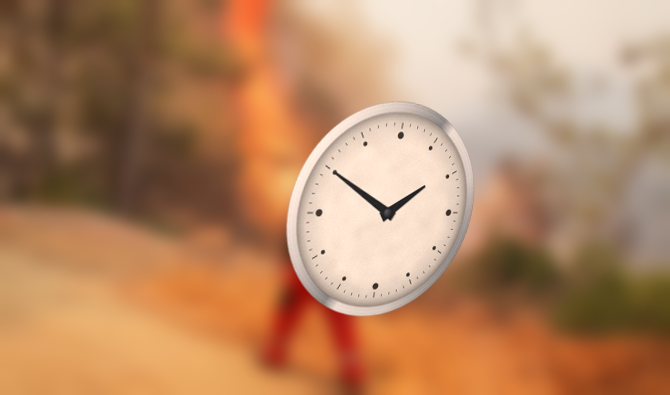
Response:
h=1 m=50
